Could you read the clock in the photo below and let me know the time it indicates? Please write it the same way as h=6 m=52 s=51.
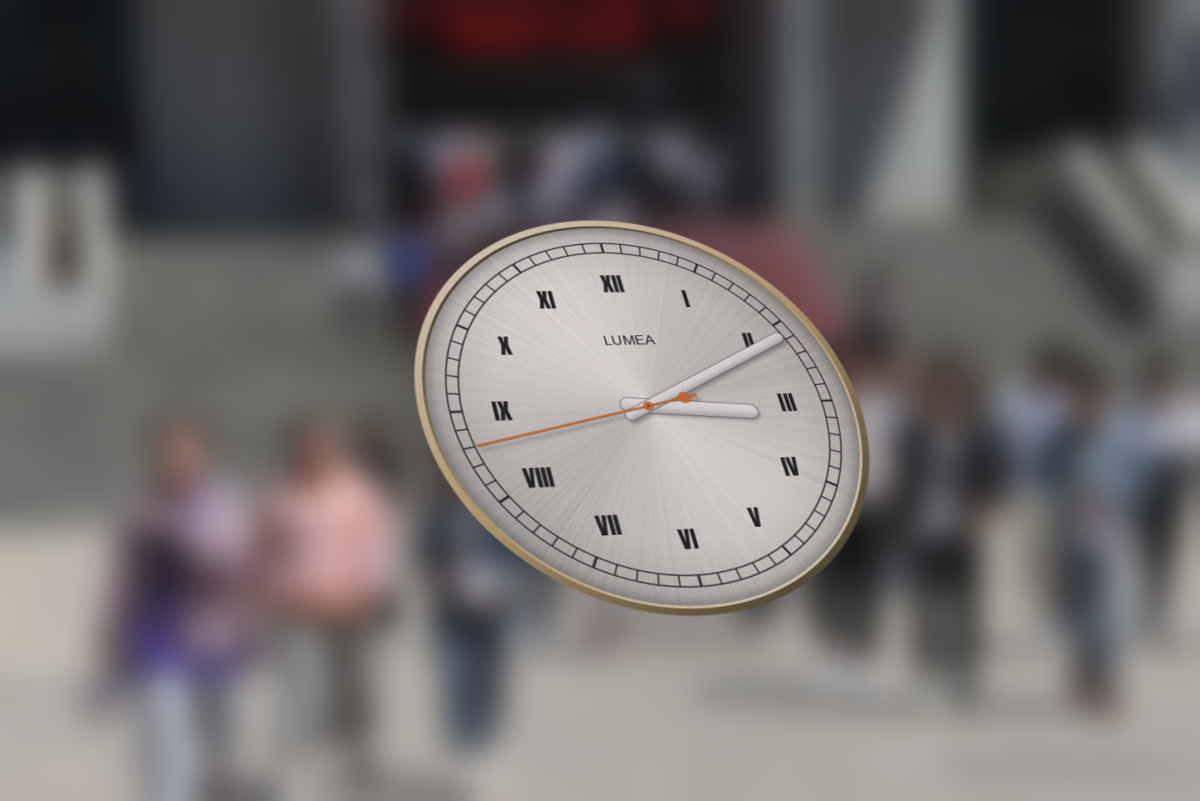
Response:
h=3 m=10 s=43
